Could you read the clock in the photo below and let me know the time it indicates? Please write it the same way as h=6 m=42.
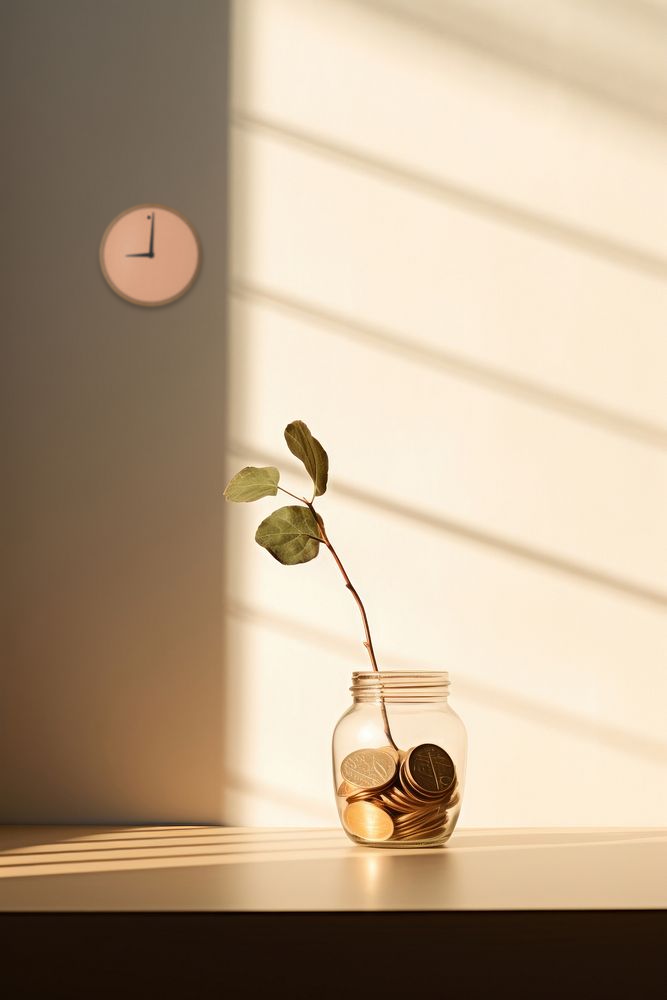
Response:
h=9 m=1
